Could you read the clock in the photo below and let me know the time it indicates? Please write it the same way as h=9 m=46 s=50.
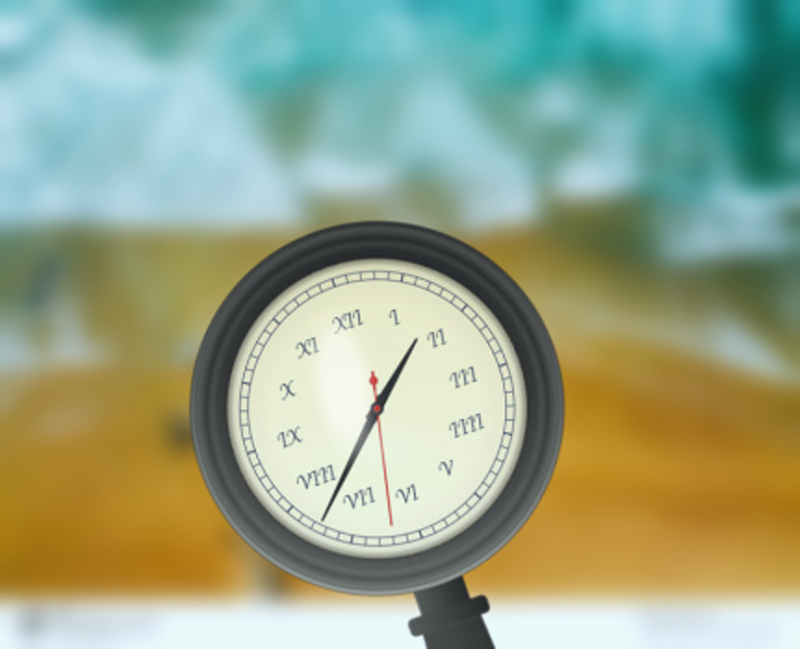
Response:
h=1 m=37 s=32
